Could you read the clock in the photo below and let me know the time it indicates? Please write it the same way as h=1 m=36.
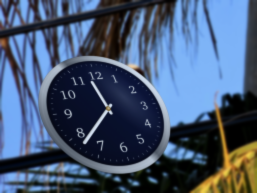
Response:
h=11 m=38
